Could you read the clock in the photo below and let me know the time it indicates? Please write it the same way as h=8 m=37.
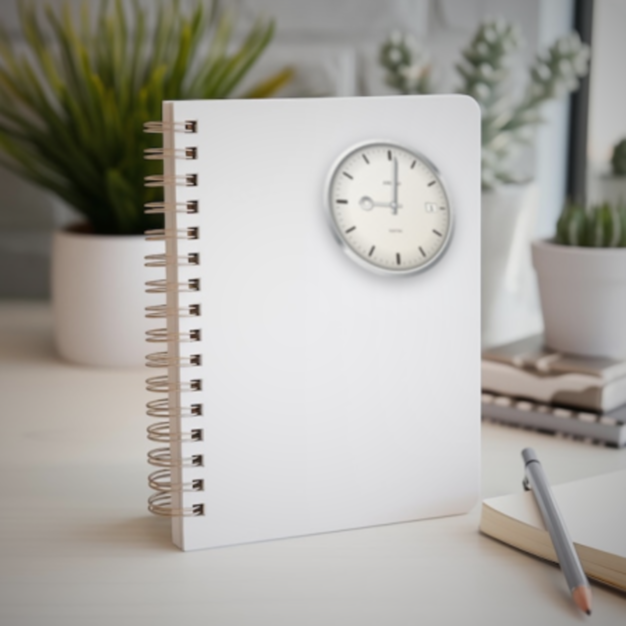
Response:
h=9 m=1
